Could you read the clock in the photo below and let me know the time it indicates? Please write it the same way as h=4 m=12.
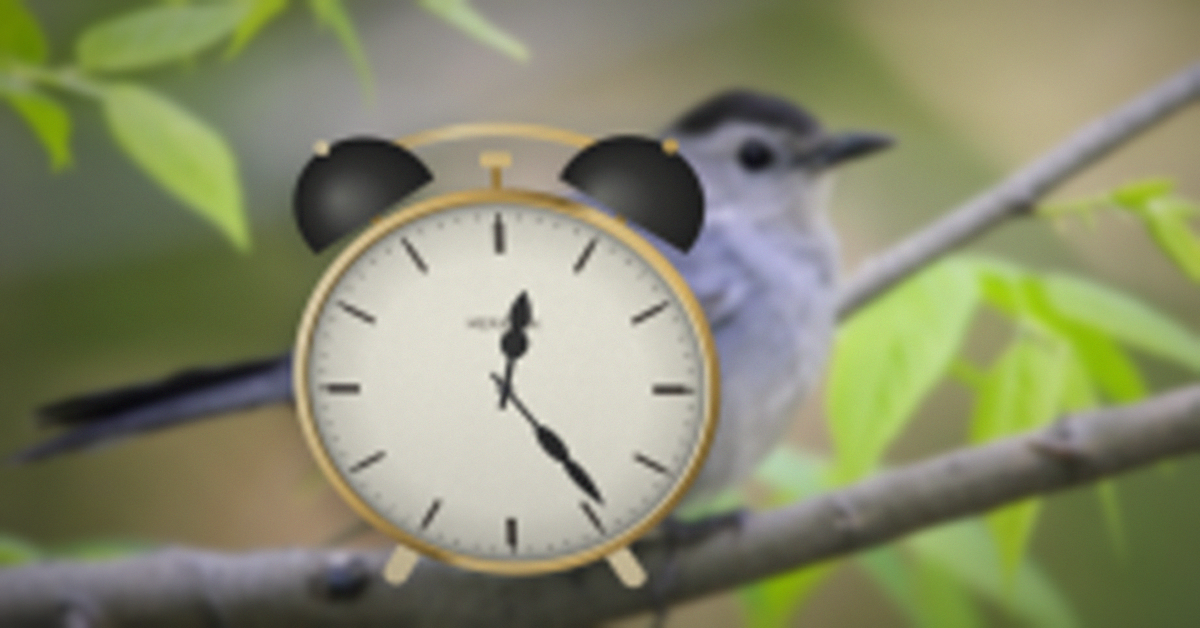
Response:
h=12 m=24
